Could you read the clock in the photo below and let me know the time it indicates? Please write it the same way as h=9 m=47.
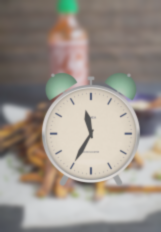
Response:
h=11 m=35
